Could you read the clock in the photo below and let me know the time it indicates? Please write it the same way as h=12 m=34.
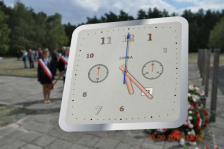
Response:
h=5 m=23
